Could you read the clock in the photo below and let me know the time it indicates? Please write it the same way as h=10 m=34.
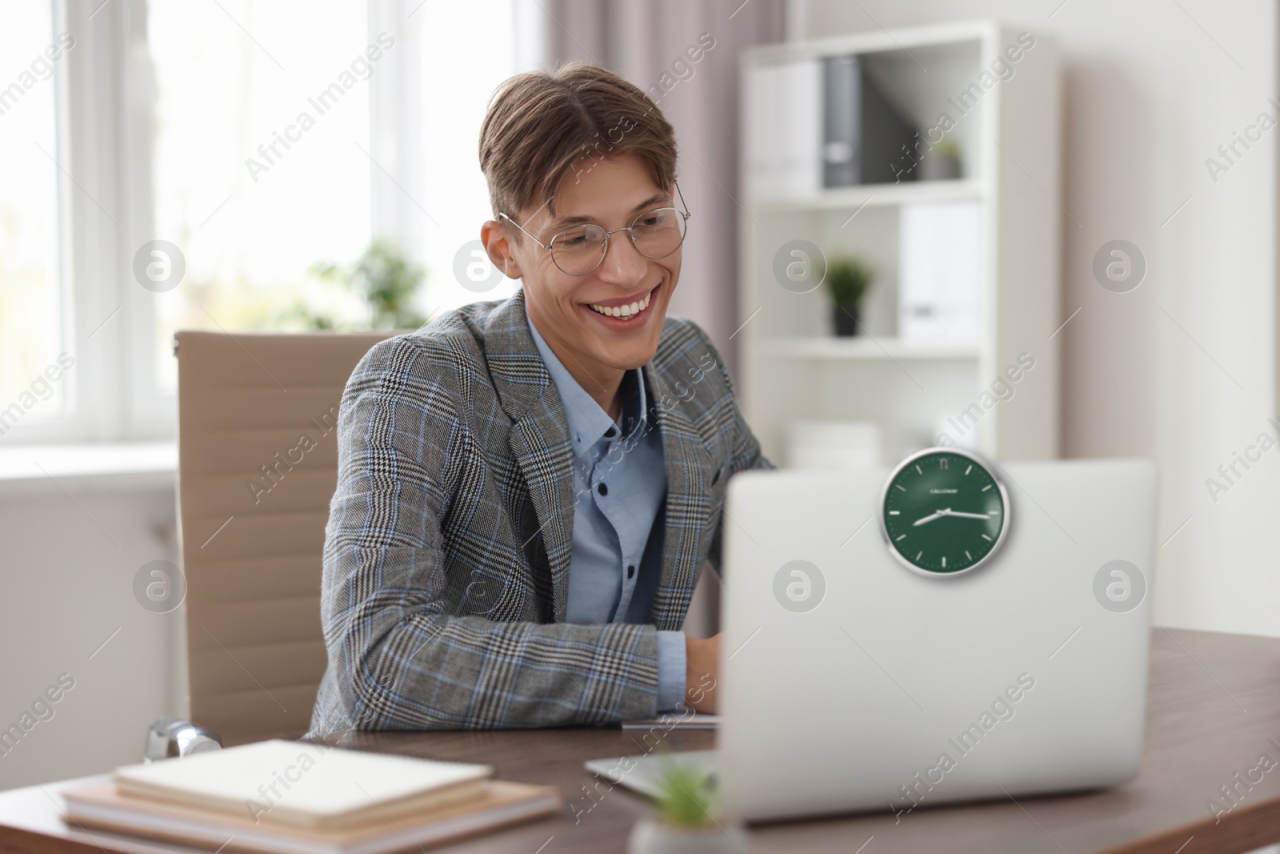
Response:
h=8 m=16
